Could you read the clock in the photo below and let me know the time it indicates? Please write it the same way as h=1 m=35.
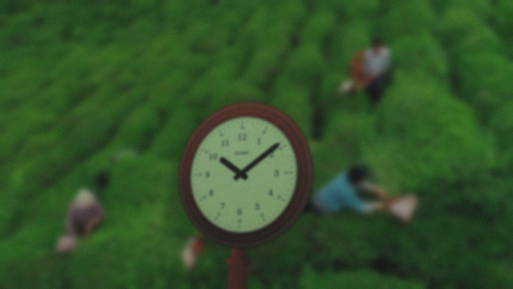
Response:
h=10 m=9
